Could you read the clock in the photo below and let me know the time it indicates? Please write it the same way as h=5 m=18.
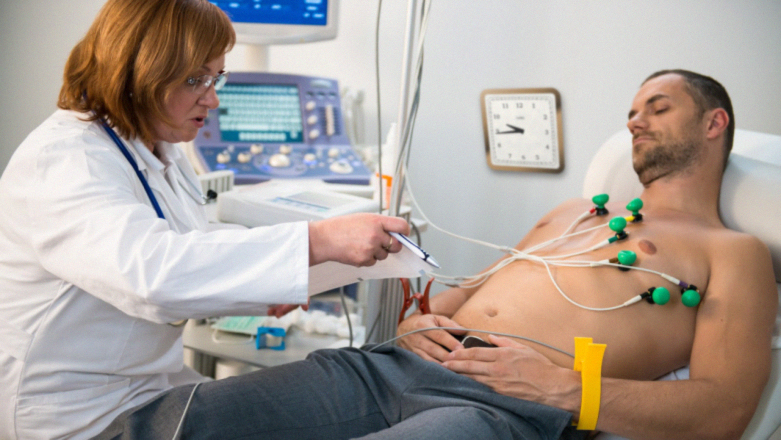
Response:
h=9 m=44
